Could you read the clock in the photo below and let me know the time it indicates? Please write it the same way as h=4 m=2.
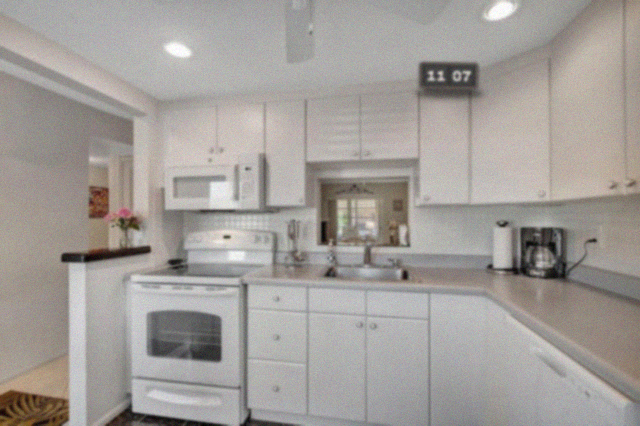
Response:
h=11 m=7
